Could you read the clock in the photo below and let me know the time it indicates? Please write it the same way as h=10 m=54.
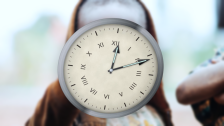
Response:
h=12 m=11
